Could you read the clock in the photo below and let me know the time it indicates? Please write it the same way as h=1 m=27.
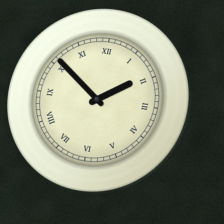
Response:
h=1 m=51
